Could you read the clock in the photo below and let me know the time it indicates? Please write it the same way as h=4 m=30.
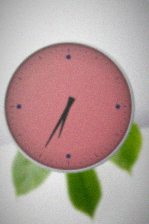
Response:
h=6 m=35
